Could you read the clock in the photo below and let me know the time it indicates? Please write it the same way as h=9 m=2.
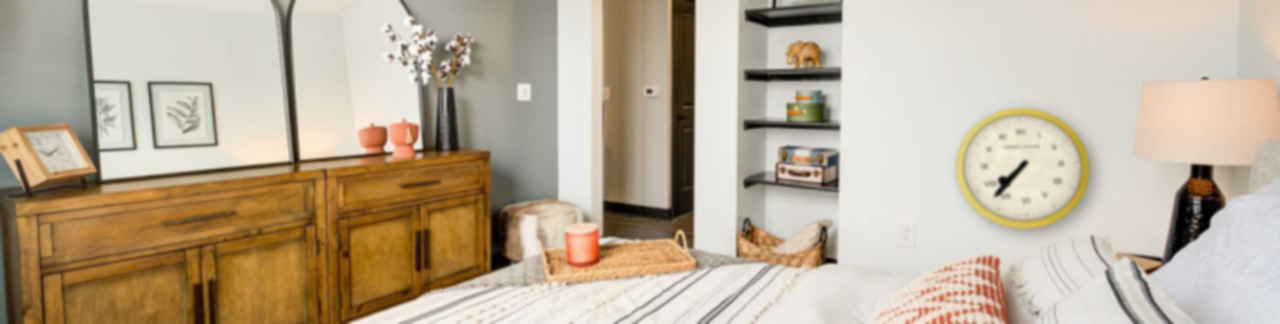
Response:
h=7 m=37
